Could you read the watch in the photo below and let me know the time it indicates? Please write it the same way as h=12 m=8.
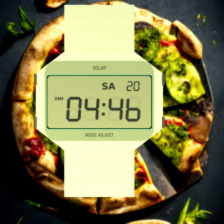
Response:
h=4 m=46
